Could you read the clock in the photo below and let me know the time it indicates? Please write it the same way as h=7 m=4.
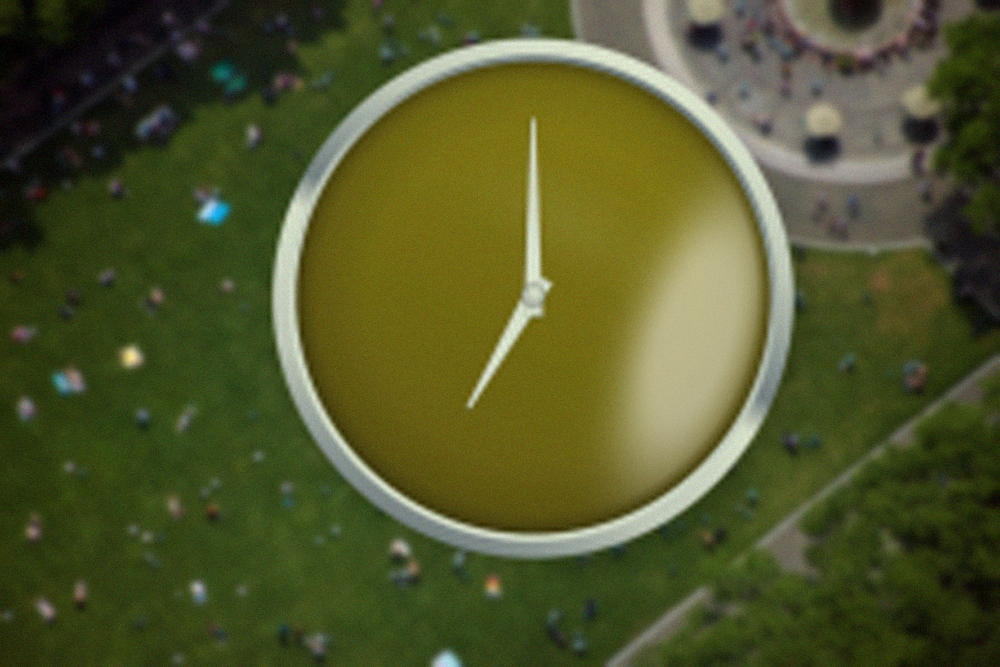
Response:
h=7 m=0
